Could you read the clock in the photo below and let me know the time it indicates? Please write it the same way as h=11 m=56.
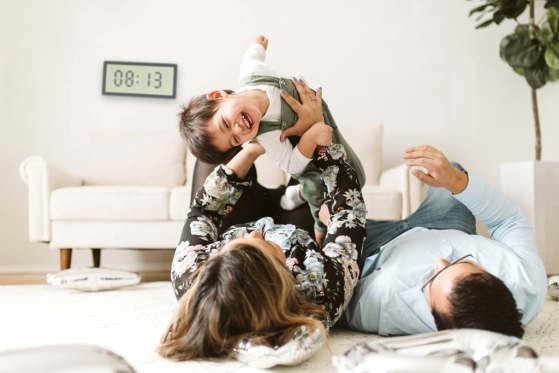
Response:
h=8 m=13
